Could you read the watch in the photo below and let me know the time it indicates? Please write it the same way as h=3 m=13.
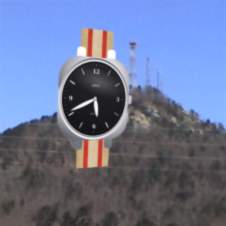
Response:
h=5 m=41
